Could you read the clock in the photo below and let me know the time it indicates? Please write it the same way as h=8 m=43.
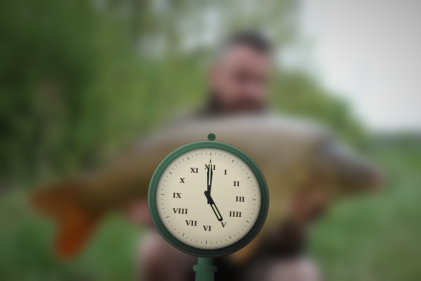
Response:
h=5 m=0
